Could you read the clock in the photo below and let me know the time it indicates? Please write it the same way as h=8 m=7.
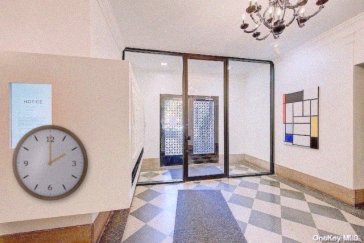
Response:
h=2 m=0
